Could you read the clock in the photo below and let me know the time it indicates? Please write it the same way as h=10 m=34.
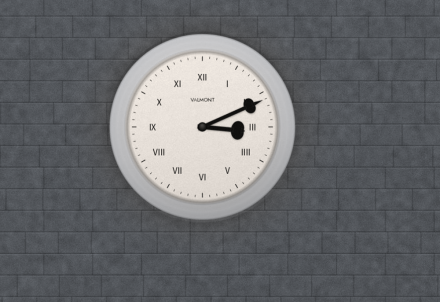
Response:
h=3 m=11
